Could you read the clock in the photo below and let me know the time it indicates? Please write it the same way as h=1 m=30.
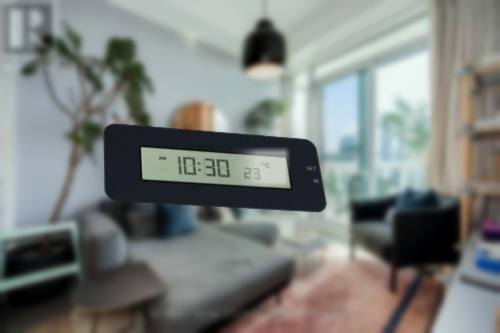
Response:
h=10 m=30
